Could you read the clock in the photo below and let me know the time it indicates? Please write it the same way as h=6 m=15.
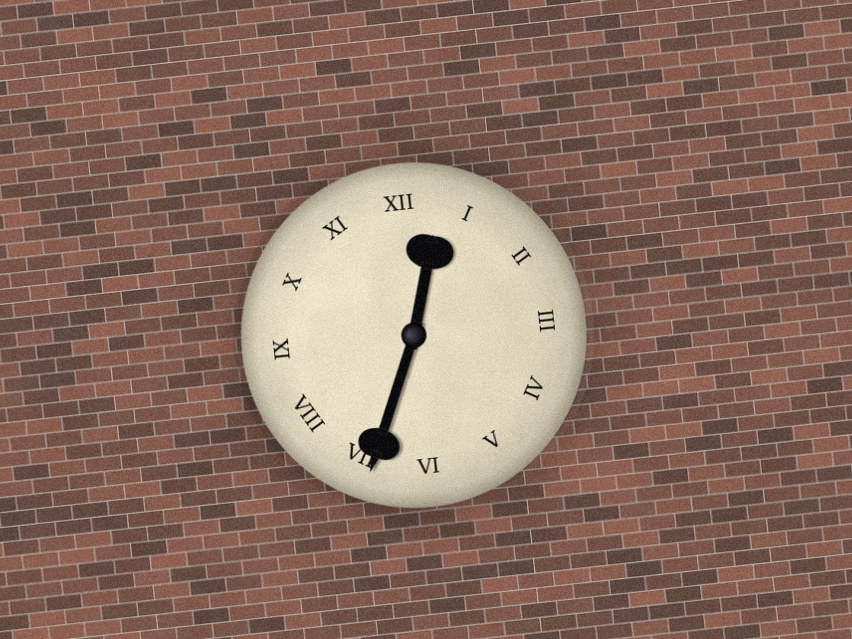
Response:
h=12 m=34
